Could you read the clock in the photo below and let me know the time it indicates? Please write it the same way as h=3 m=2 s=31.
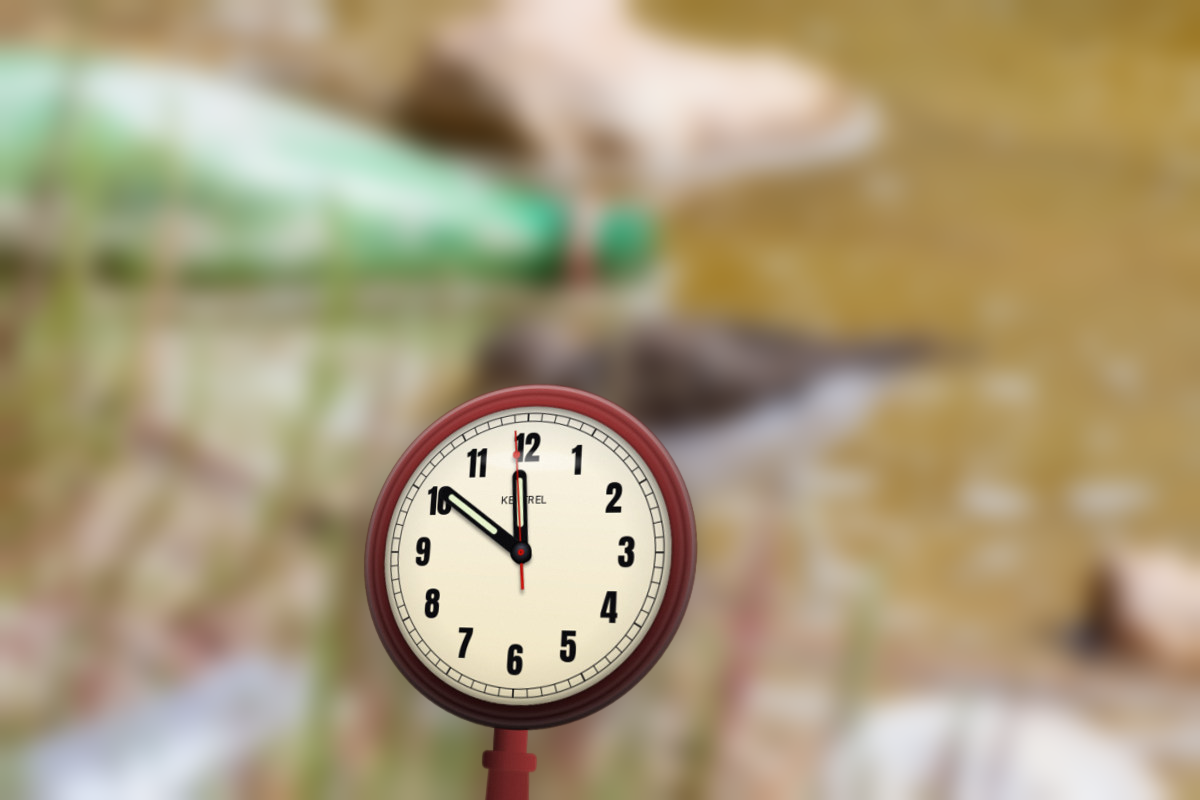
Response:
h=11 m=50 s=59
